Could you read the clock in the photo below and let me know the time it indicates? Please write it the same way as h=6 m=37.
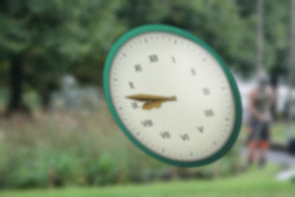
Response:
h=8 m=47
